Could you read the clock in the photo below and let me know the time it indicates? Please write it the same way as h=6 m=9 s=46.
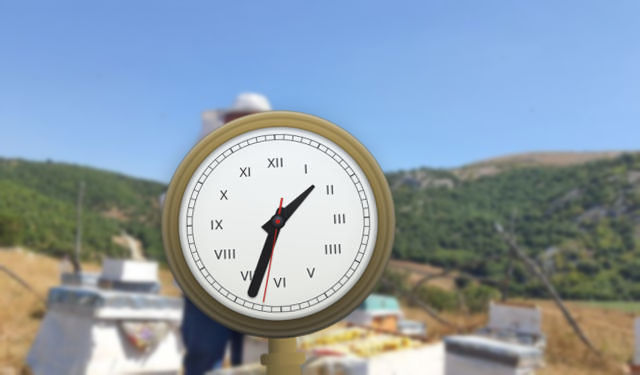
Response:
h=1 m=33 s=32
